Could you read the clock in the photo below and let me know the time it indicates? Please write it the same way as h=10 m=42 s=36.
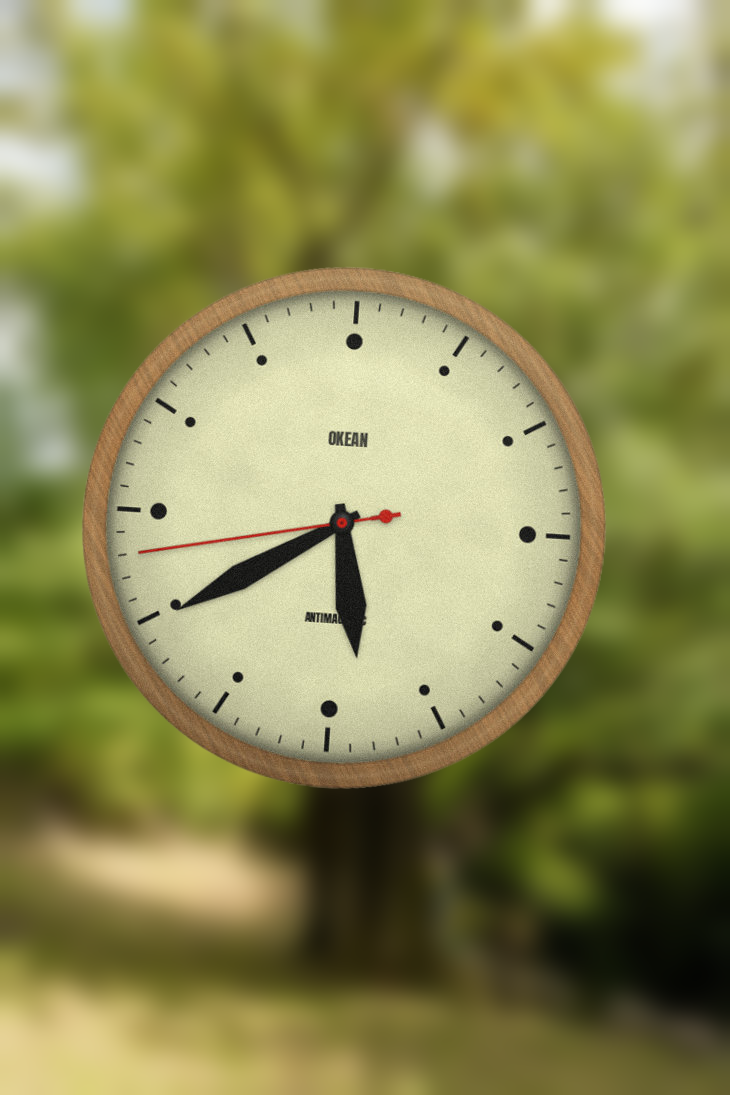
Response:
h=5 m=39 s=43
